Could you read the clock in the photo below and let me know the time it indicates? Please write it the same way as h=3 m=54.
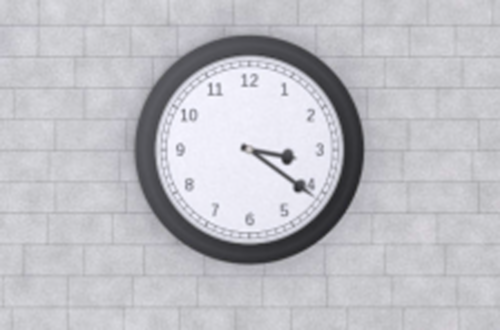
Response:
h=3 m=21
